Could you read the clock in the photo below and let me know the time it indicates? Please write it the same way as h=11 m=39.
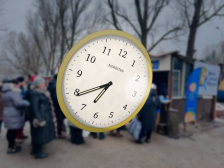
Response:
h=6 m=39
